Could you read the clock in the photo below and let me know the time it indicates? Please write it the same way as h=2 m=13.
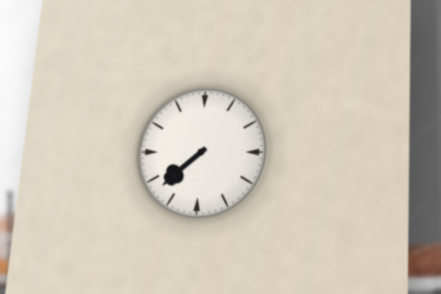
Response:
h=7 m=38
